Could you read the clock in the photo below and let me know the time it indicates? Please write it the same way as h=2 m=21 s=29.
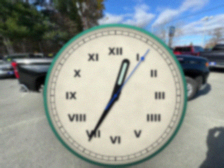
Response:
h=12 m=35 s=6
